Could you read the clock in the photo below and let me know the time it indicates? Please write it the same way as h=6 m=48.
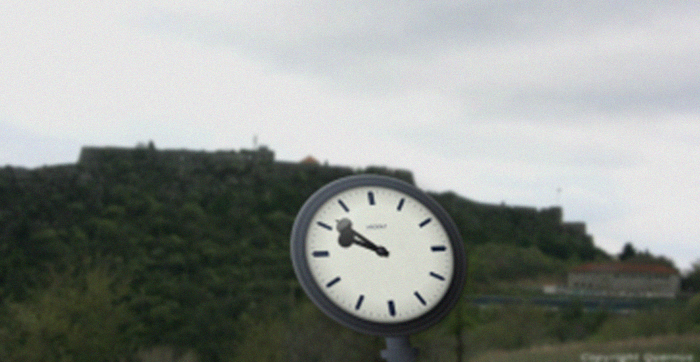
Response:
h=9 m=52
